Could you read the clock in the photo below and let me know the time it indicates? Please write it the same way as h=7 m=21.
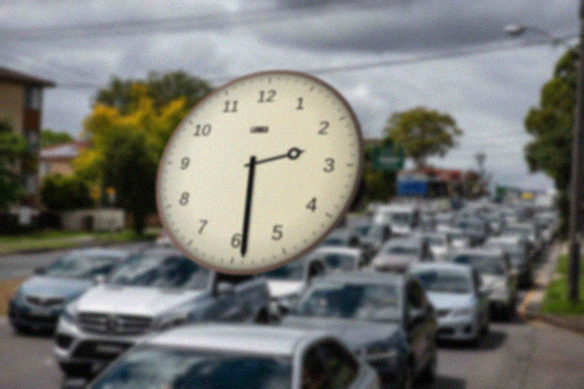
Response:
h=2 m=29
